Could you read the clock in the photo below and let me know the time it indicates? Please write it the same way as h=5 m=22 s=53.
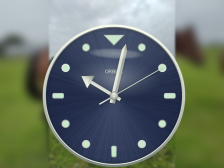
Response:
h=10 m=2 s=10
